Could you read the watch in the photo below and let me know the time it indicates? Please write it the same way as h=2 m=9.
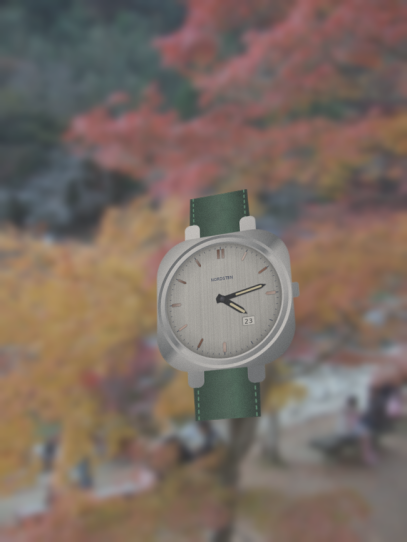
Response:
h=4 m=13
